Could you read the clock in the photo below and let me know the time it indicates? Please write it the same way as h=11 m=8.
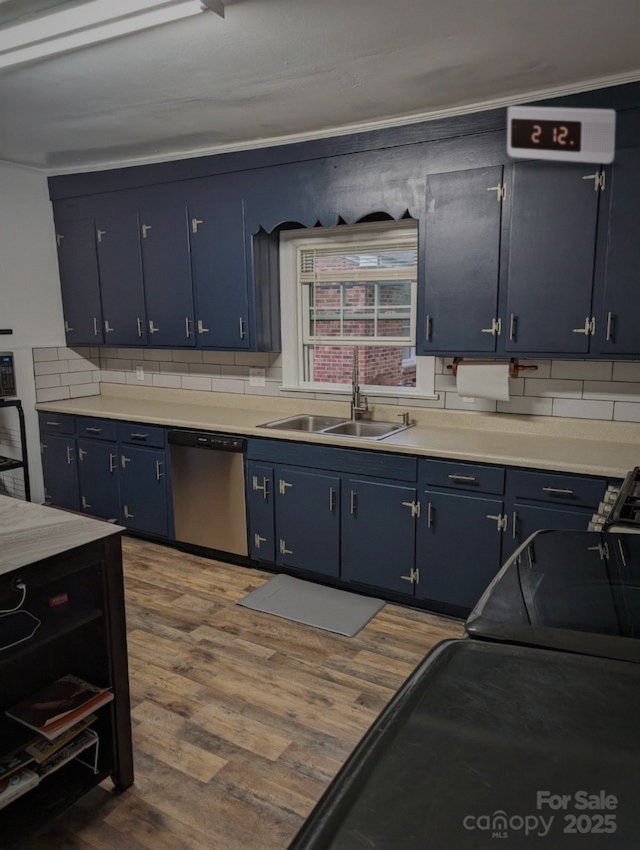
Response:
h=2 m=12
